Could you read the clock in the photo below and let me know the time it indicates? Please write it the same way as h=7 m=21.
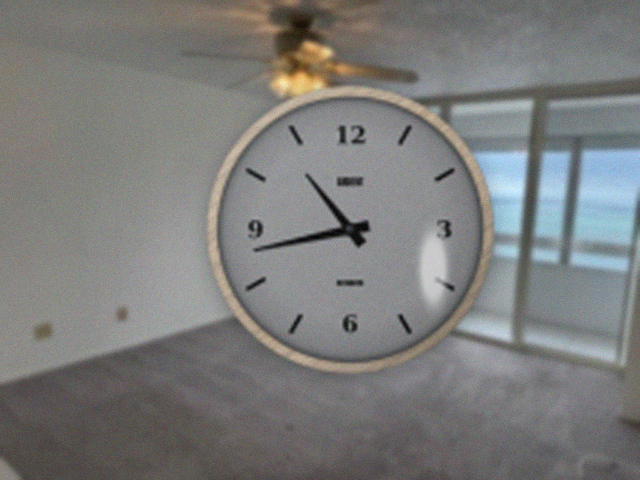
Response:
h=10 m=43
